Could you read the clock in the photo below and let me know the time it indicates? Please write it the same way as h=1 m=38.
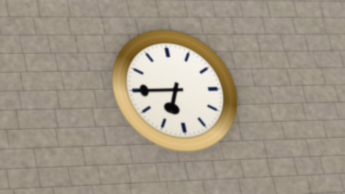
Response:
h=6 m=45
